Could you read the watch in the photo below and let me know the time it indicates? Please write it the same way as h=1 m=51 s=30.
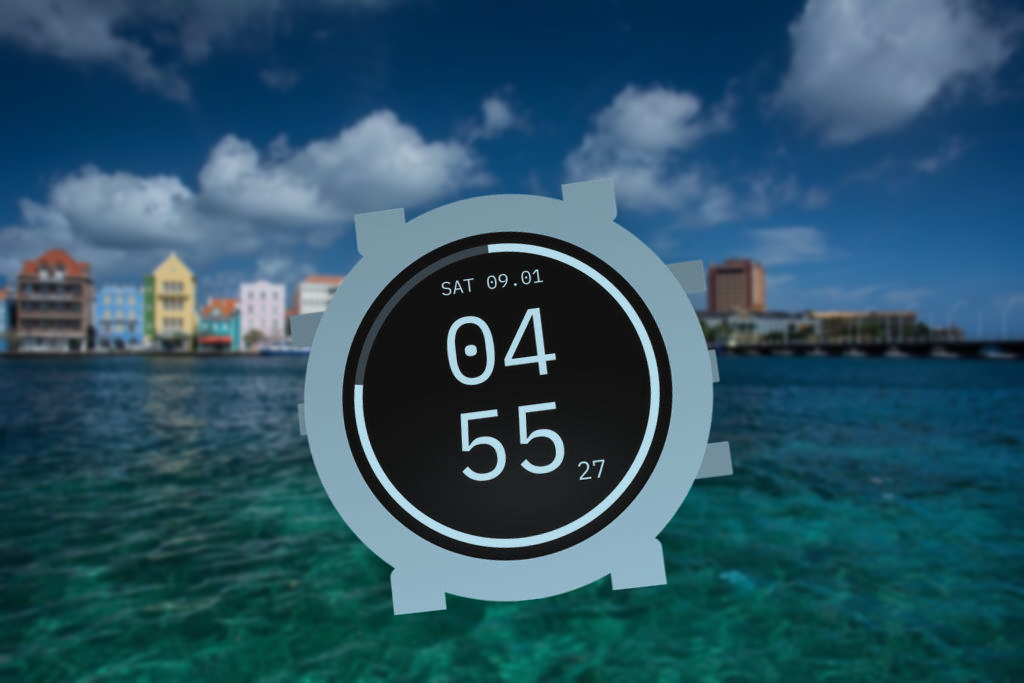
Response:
h=4 m=55 s=27
